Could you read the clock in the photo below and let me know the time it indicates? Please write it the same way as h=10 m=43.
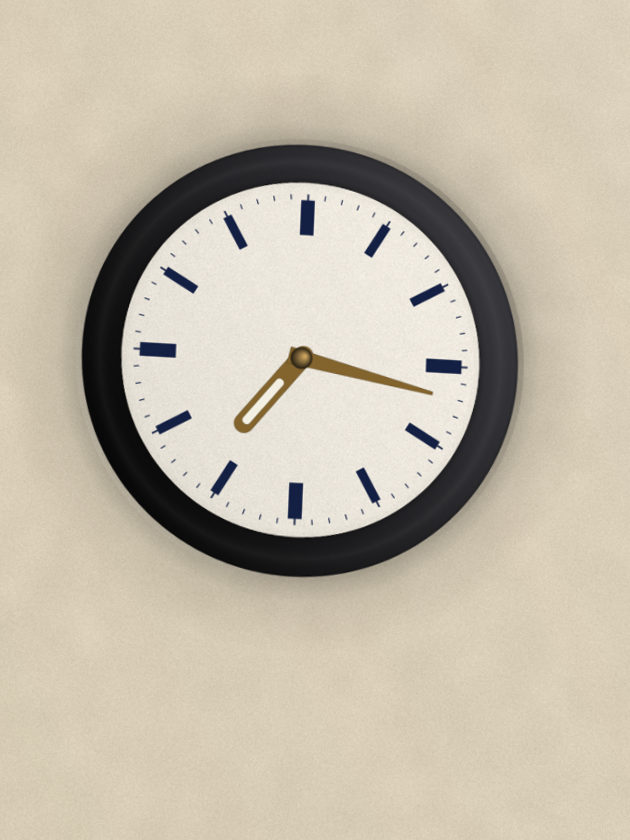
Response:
h=7 m=17
